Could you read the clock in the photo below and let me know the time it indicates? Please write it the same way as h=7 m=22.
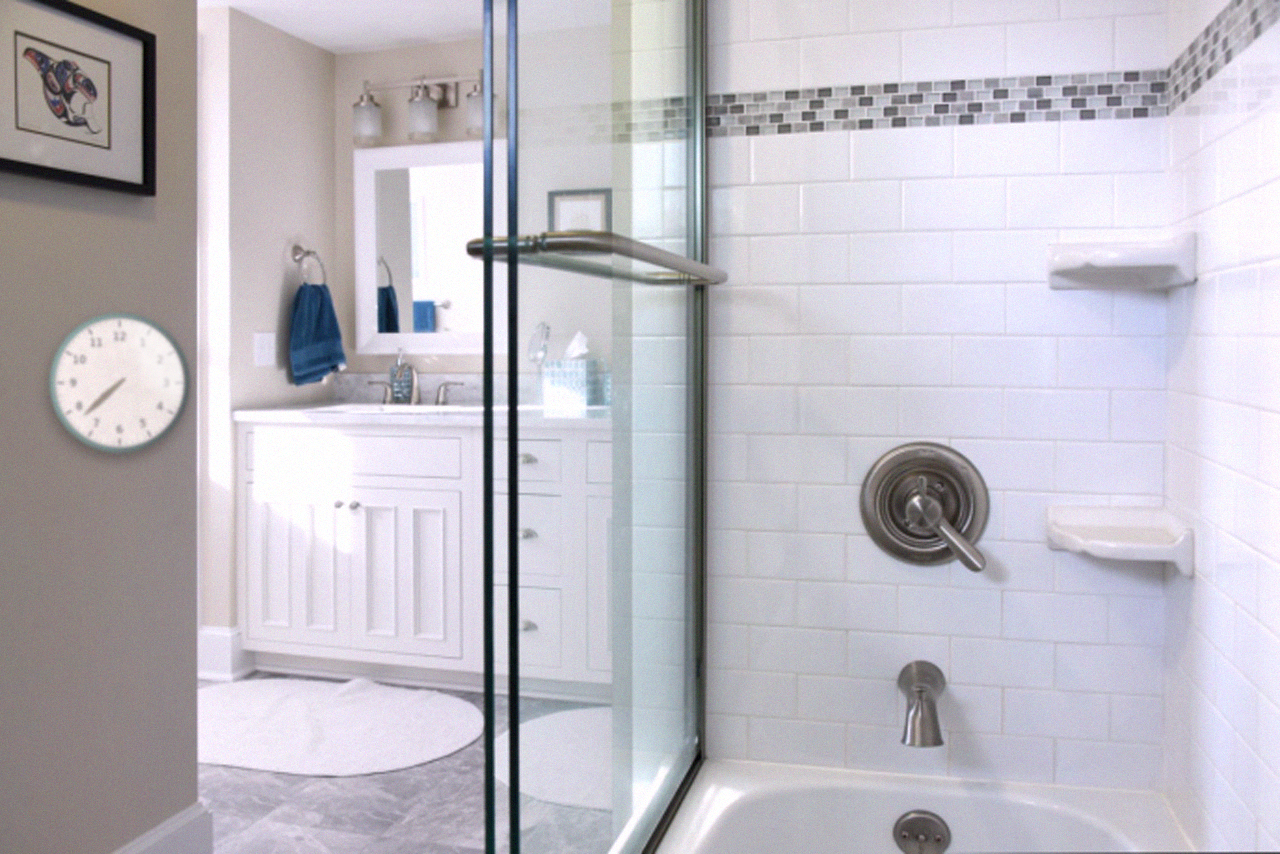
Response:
h=7 m=38
